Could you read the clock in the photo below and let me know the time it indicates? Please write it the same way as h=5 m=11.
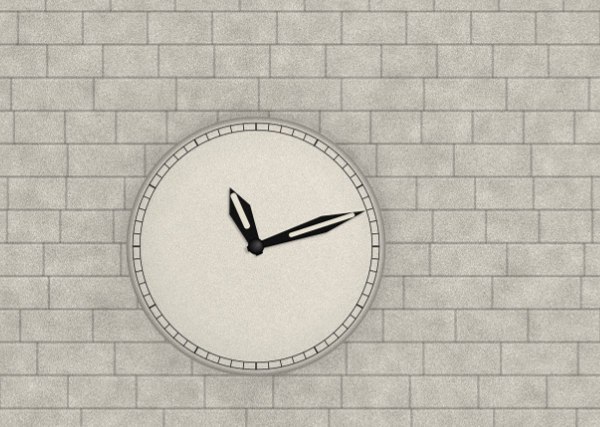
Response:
h=11 m=12
